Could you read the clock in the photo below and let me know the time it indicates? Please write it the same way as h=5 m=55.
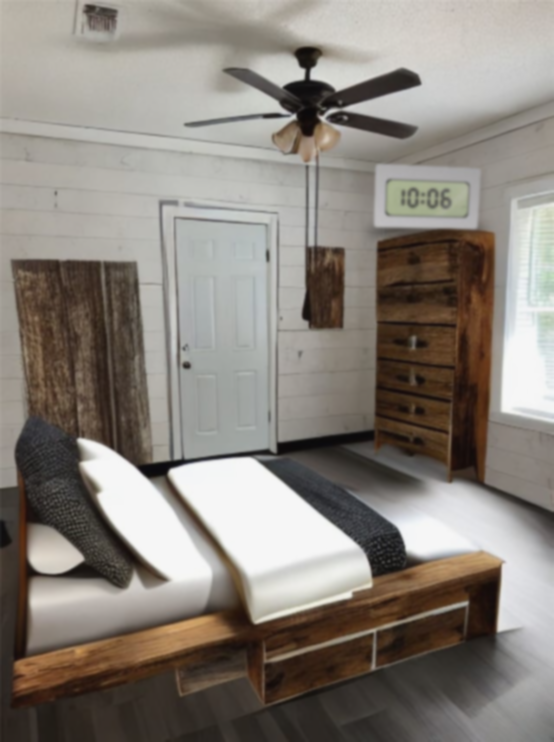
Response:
h=10 m=6
